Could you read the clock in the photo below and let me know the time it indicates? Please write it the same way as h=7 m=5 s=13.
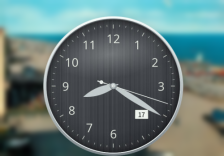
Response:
h=8 m=20 s=18
